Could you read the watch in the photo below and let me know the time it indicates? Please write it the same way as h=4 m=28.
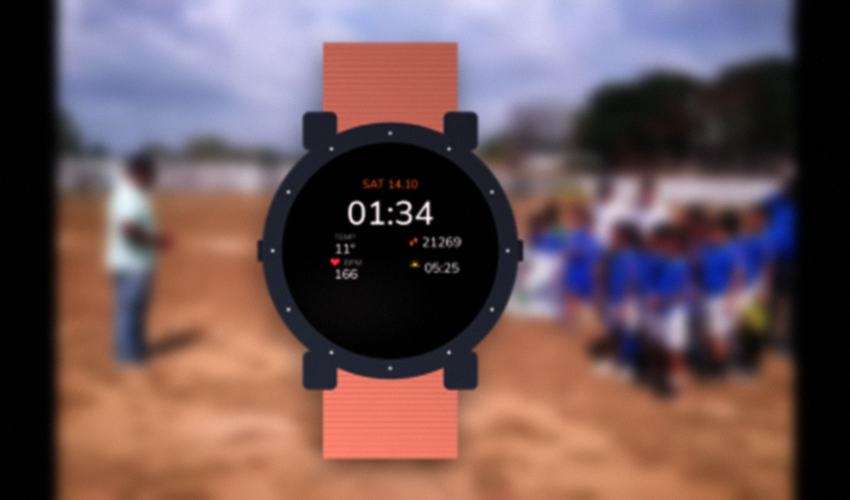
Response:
h=1 m=34
